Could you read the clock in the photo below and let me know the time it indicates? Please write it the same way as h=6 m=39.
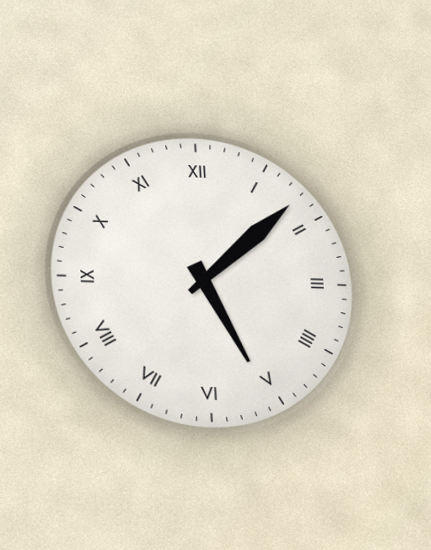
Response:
h=5 m=8
